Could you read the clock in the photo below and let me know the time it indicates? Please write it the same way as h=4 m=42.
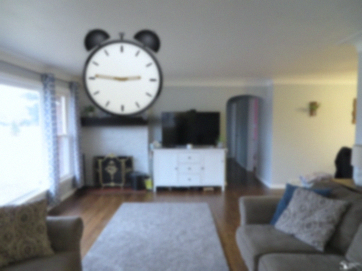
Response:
h=2 m=46
